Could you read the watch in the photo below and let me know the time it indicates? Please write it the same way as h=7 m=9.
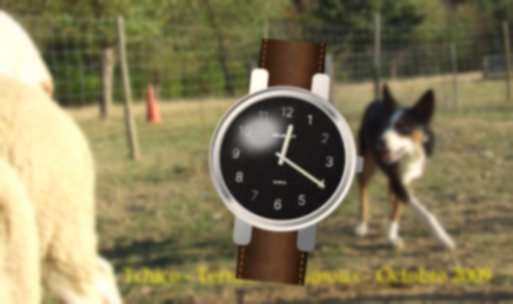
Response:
h=12 m=20
